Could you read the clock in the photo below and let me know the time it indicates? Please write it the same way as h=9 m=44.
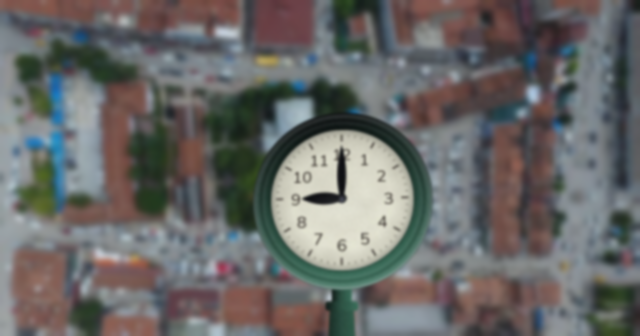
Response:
h=9 m=0
